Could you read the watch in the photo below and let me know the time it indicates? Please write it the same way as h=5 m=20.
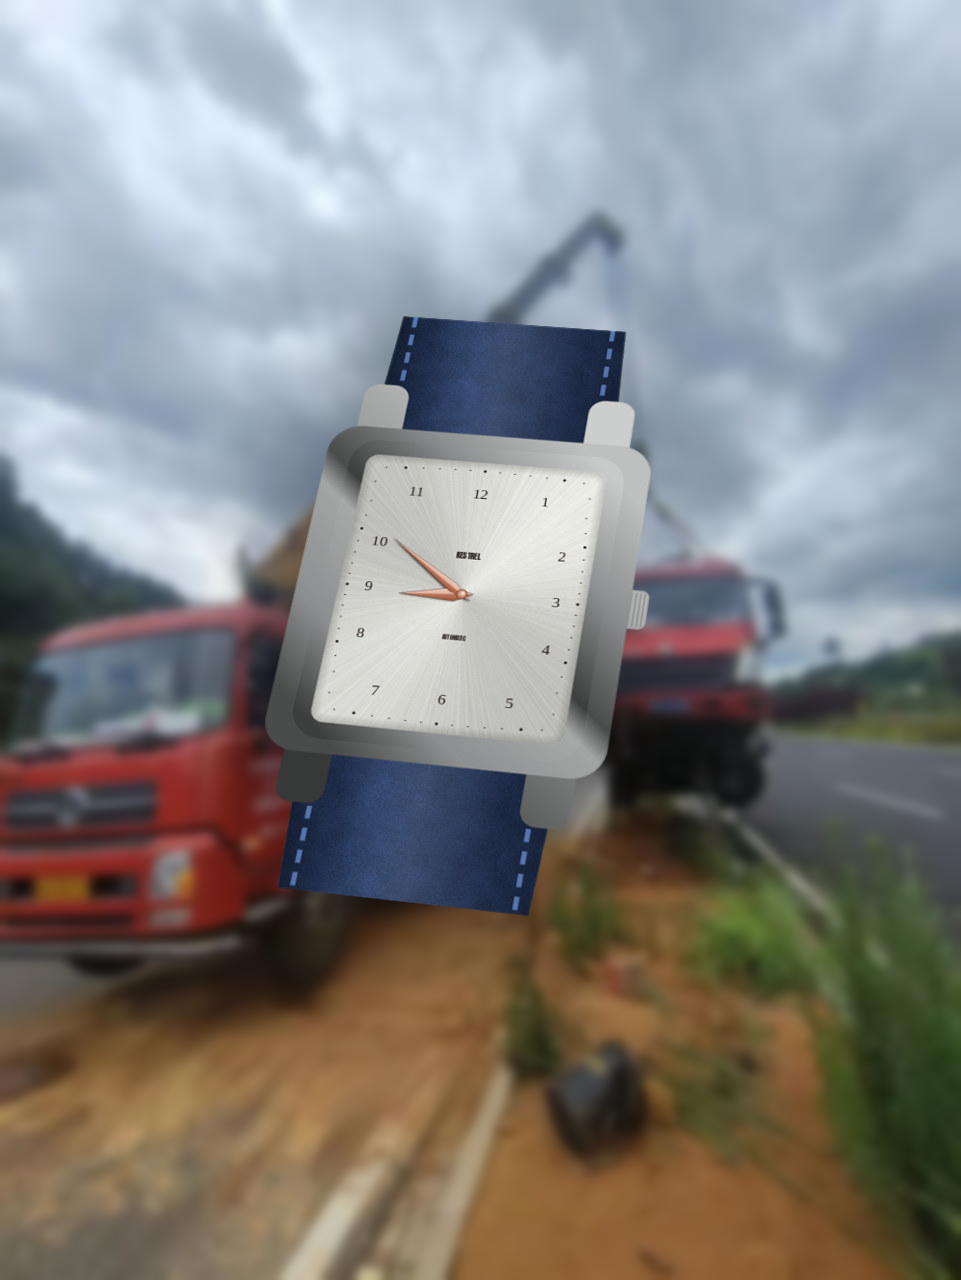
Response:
h=8 m=51
